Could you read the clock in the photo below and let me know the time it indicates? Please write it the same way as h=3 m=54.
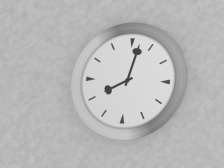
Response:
h=8 m=2
